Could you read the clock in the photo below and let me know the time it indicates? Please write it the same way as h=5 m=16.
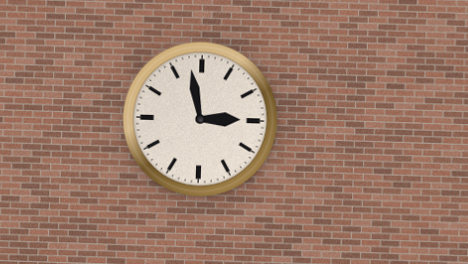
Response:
h=2 m=58
